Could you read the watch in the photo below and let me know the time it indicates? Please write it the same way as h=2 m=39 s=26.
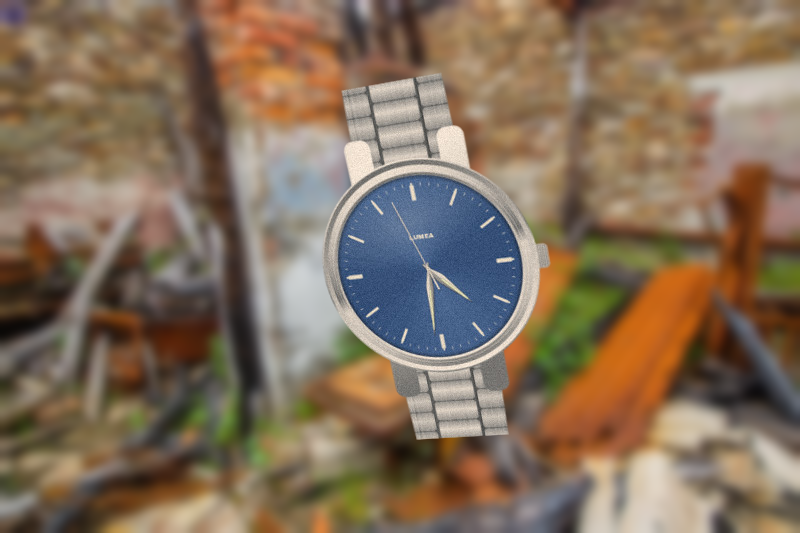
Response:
h=4 m=30 s=57
